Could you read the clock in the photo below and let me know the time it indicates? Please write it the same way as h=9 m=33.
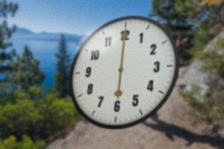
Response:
h=6 m=0
